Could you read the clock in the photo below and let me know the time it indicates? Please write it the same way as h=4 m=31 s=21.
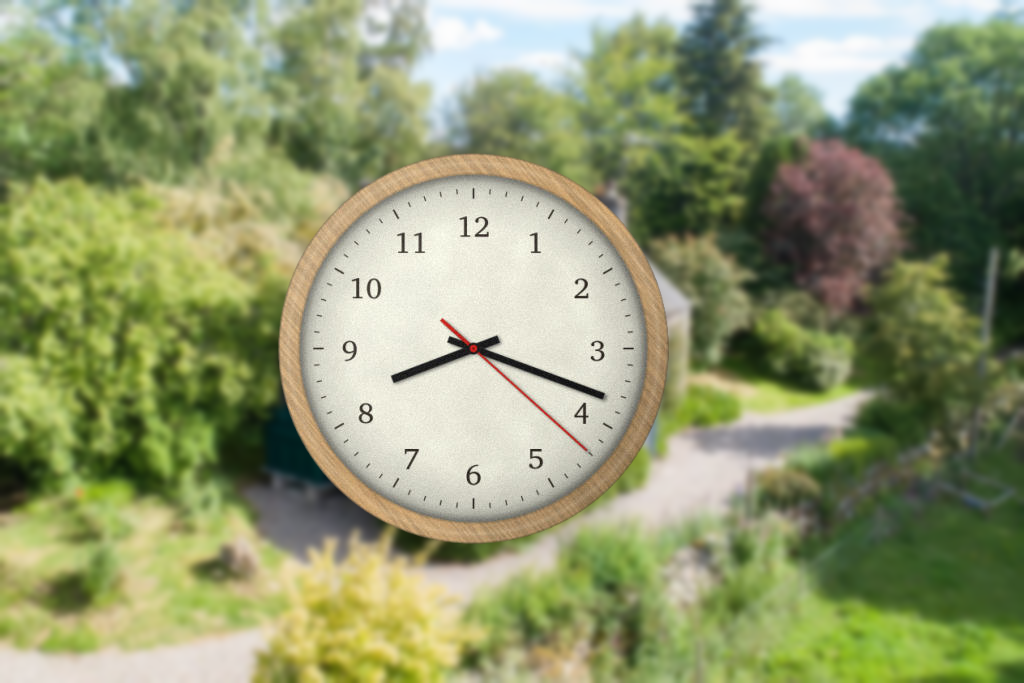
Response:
h=8 m=18 s=22
